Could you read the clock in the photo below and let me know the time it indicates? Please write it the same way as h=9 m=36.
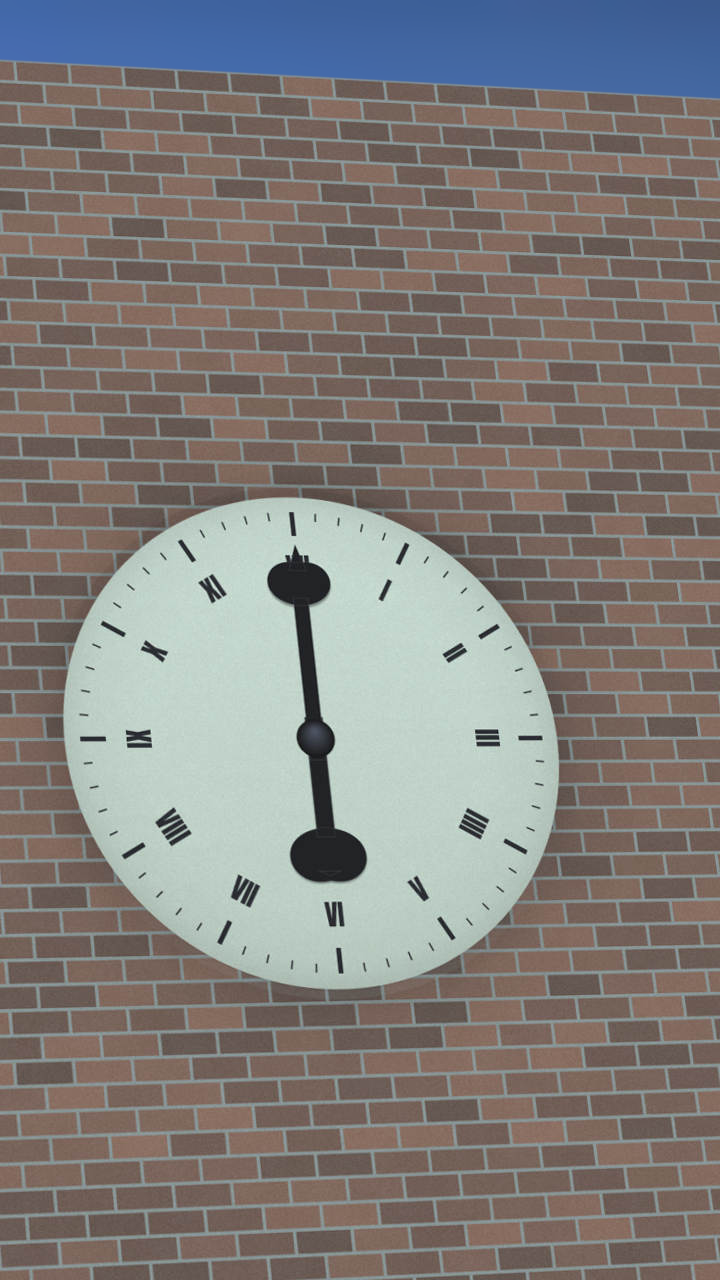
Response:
h=6 m=0
